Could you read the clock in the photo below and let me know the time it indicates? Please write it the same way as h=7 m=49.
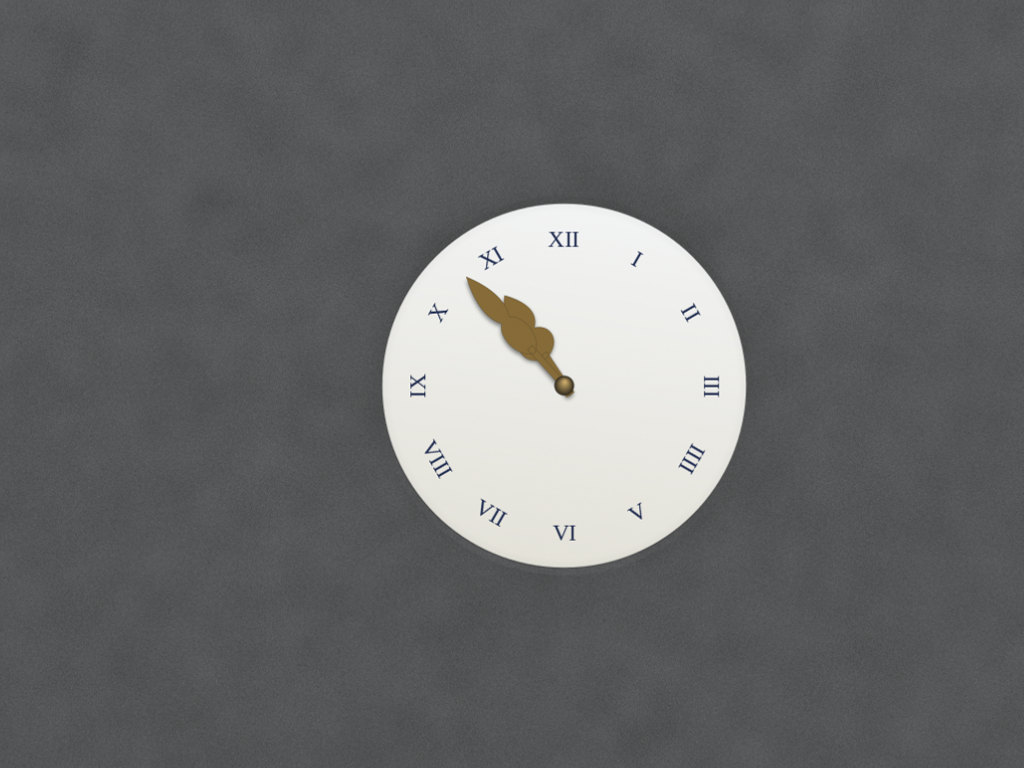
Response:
h=10 m=53
